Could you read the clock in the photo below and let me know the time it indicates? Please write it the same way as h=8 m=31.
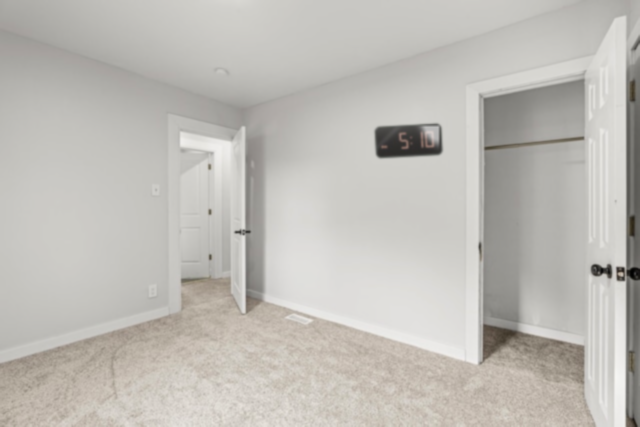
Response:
h=5 m=10
